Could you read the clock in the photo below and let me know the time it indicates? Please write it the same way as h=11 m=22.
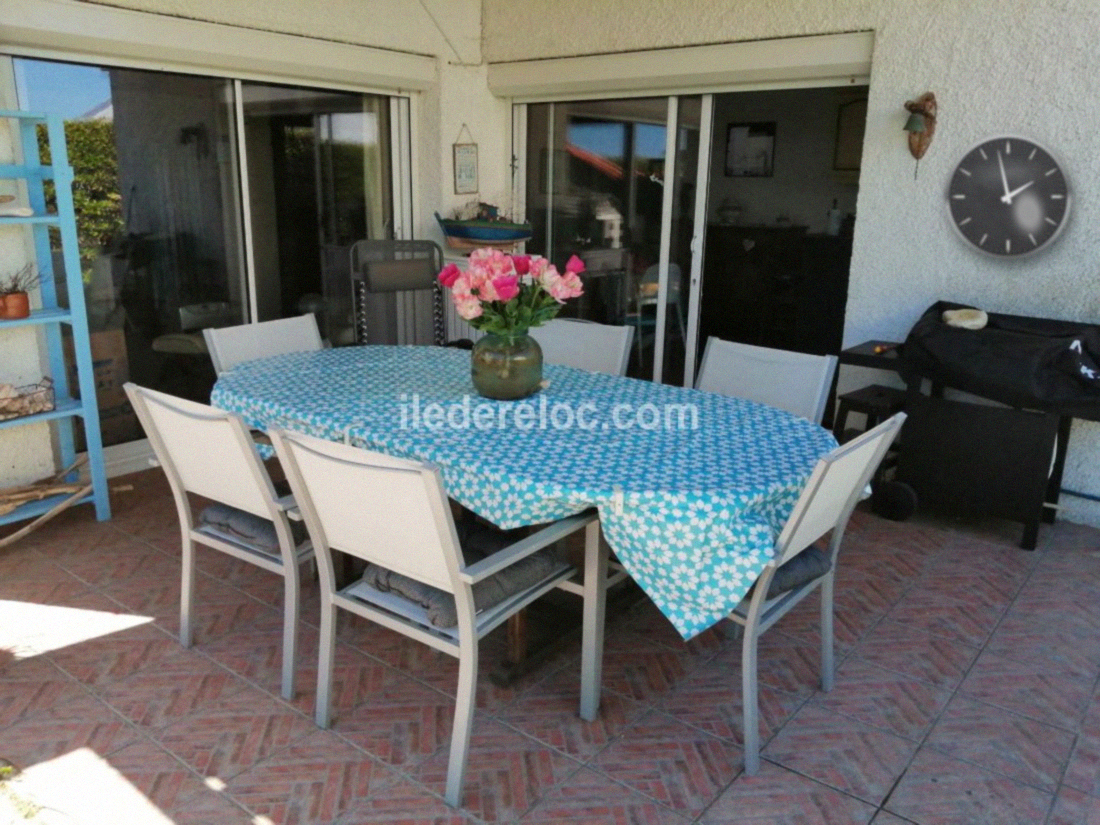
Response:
h=1 m=58
